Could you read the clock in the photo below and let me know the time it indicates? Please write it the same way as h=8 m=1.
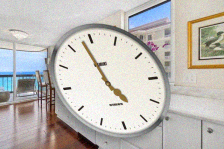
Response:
h=4 m=58
